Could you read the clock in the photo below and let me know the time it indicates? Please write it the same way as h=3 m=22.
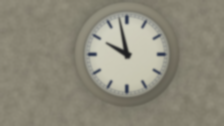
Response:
h=9 m=58
